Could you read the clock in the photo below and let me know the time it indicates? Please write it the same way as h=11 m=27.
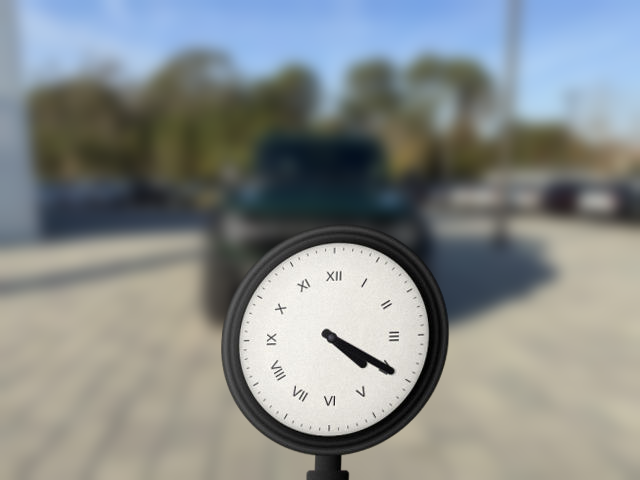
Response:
h=4 m=20
